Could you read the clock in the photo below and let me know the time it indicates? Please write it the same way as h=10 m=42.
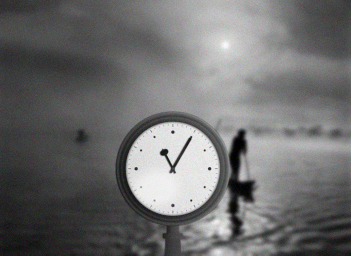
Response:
h=11 m=5
